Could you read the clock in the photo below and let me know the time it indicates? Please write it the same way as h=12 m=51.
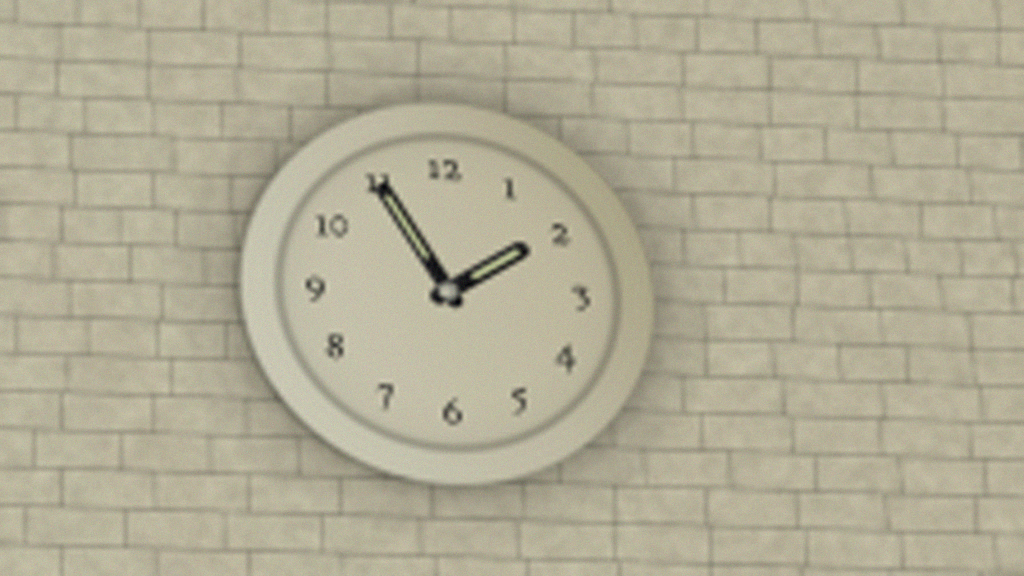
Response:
h=1 m=55
